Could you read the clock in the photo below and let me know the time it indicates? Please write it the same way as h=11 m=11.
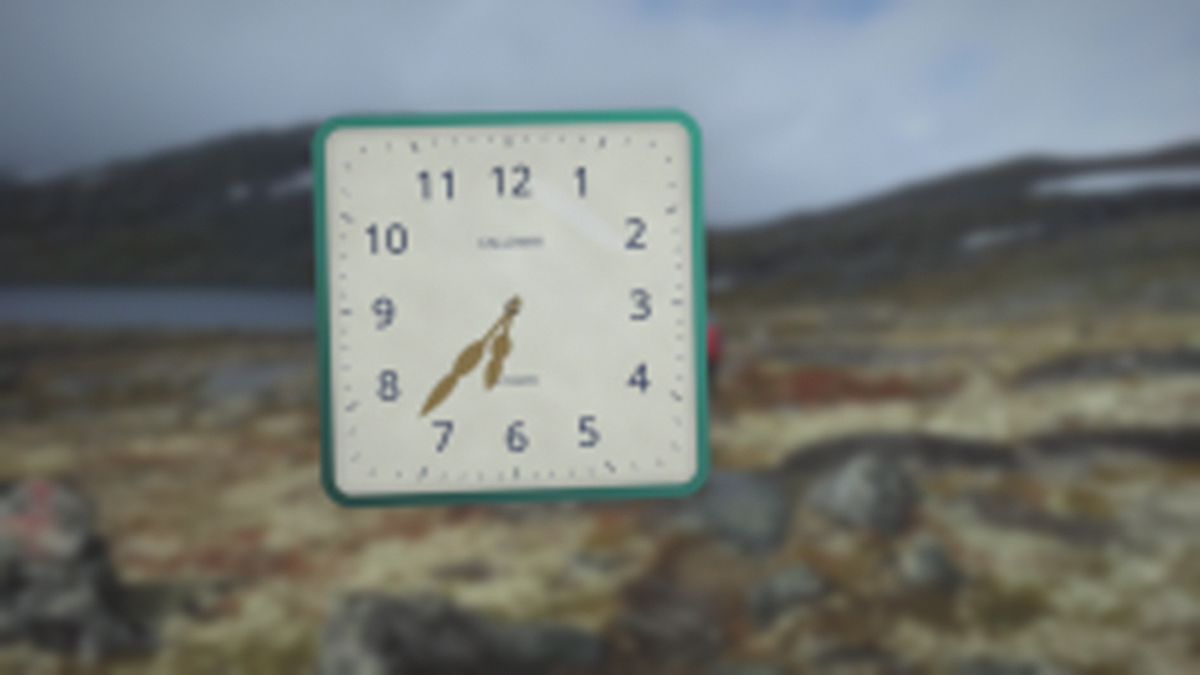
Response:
h=6 m=37
